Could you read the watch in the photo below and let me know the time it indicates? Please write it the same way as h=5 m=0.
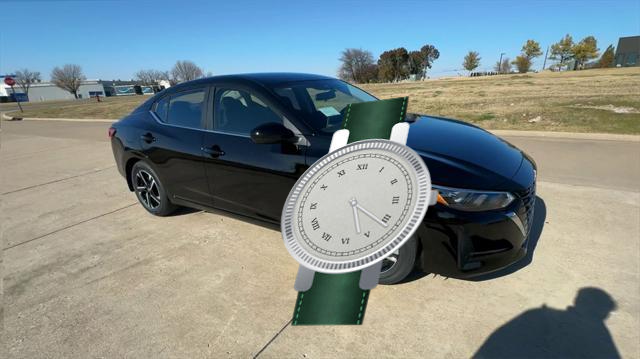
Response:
h=5 m=21
